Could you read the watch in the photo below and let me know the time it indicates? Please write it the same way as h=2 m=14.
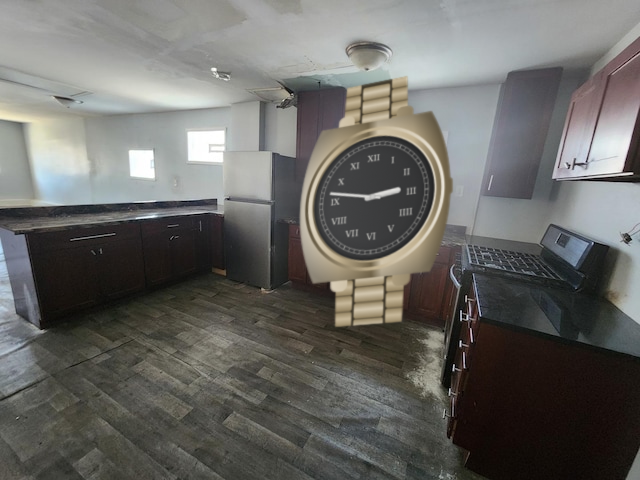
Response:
h=2 m=47
